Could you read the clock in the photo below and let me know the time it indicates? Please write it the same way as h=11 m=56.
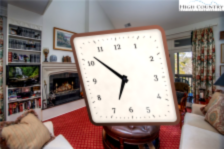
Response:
h=6 m=52
